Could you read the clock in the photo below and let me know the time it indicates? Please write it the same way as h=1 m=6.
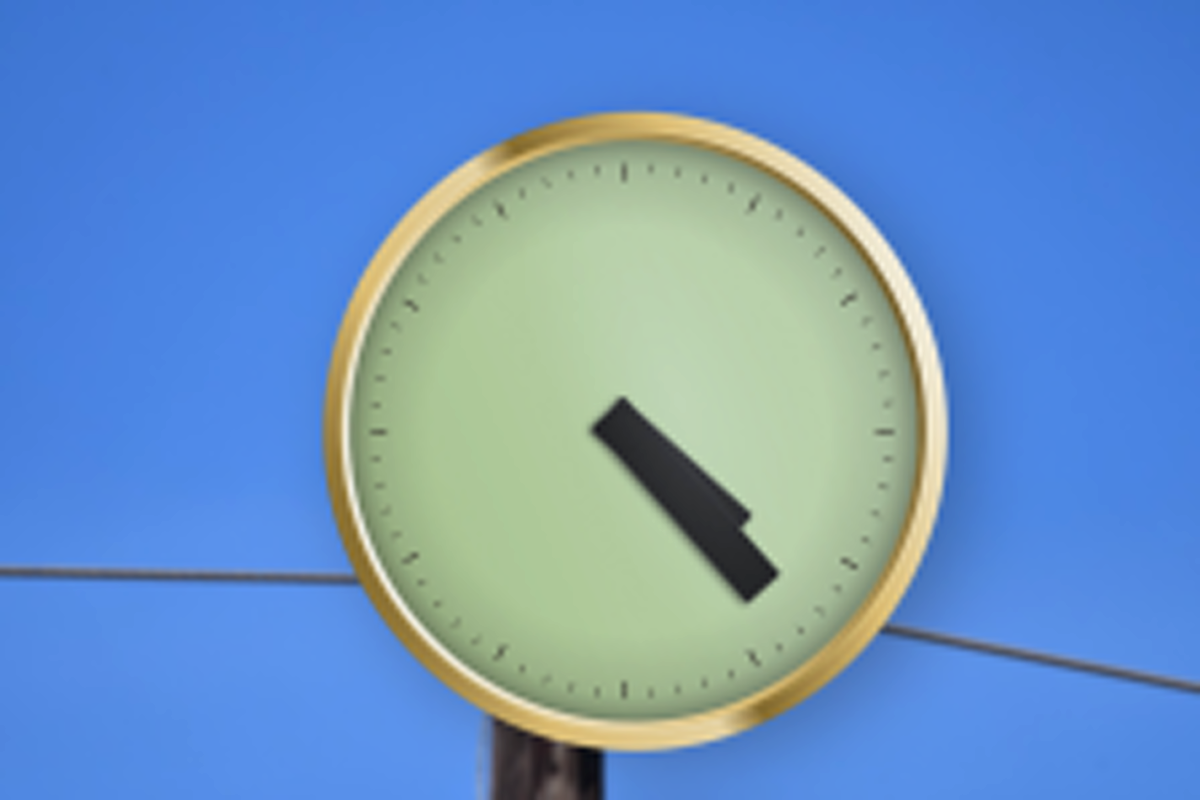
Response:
h=4 m=23
